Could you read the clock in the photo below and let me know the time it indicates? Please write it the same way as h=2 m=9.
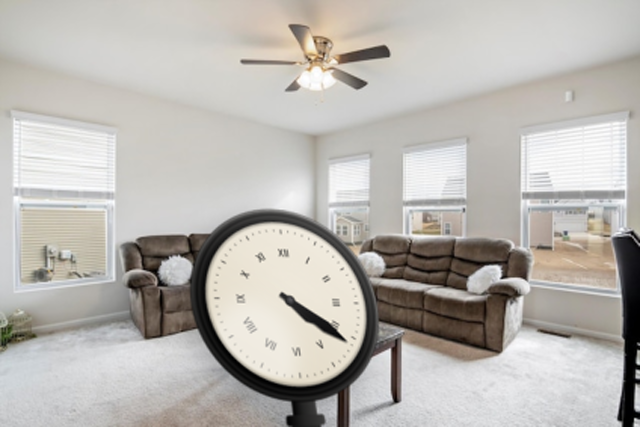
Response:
h=4 m=21
